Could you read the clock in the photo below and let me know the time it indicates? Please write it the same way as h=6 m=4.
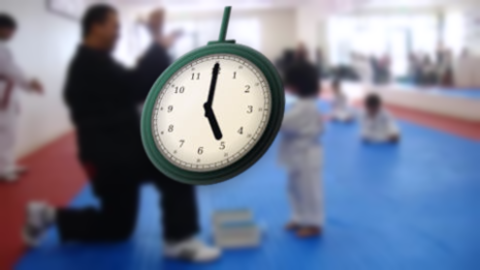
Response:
h=5 m=0
